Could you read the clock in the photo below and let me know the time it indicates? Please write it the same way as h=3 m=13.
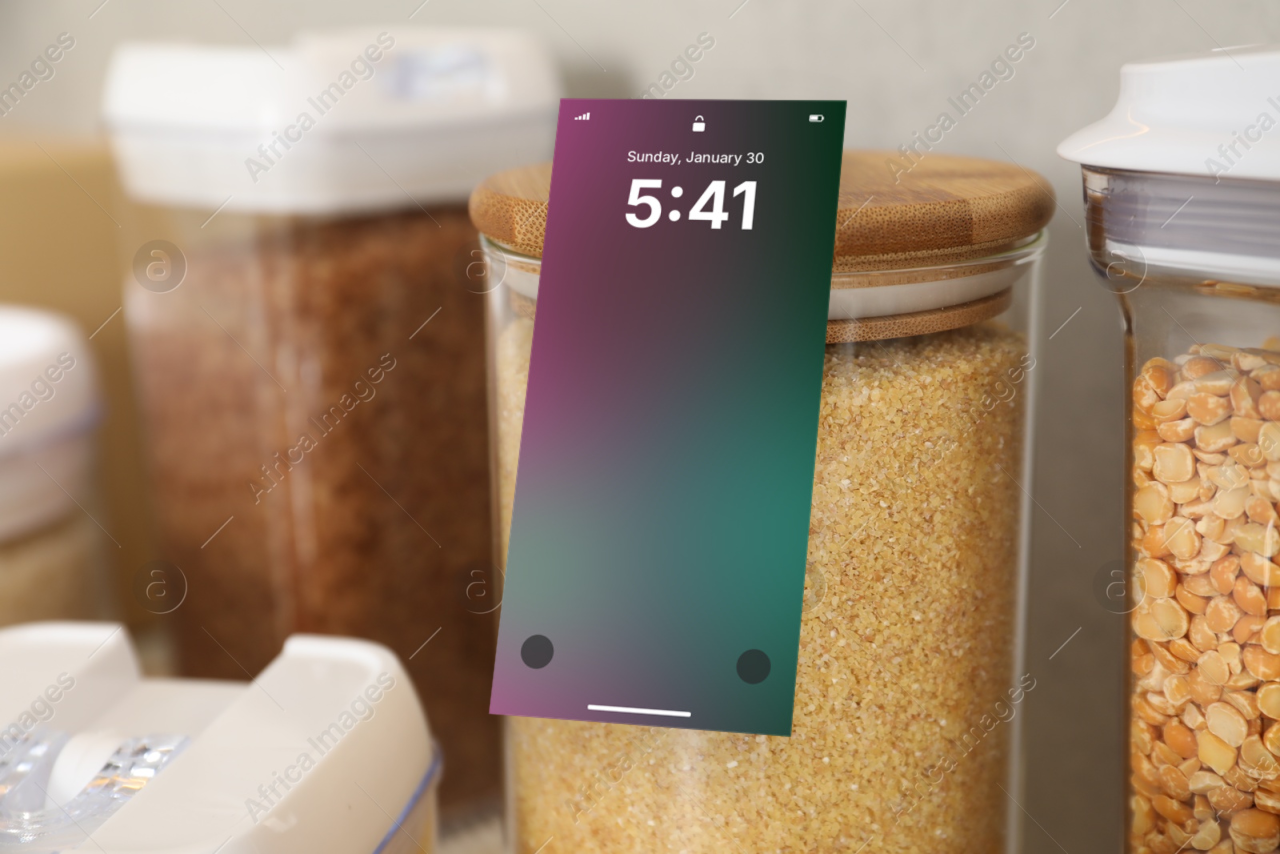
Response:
h=5 m=41
